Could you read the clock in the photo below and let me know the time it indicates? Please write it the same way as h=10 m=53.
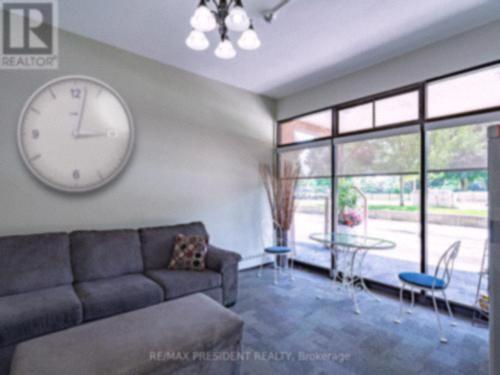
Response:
h=3 m=2
